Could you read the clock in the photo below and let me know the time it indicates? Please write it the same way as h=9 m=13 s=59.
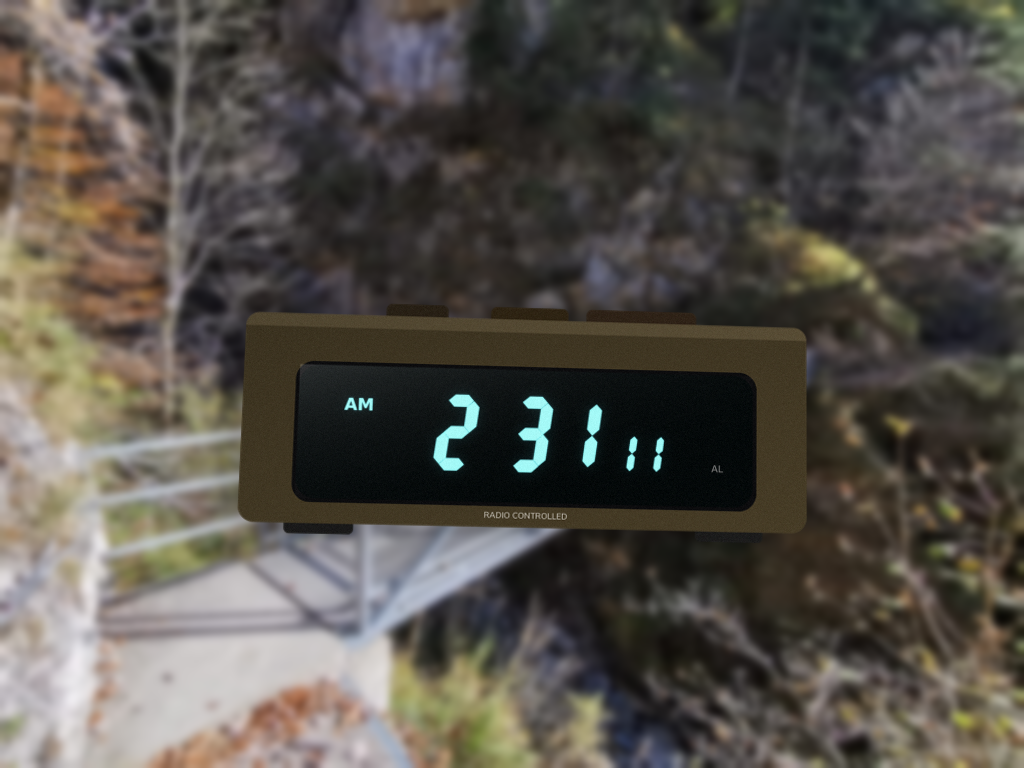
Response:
h=2 m=31 s=11
